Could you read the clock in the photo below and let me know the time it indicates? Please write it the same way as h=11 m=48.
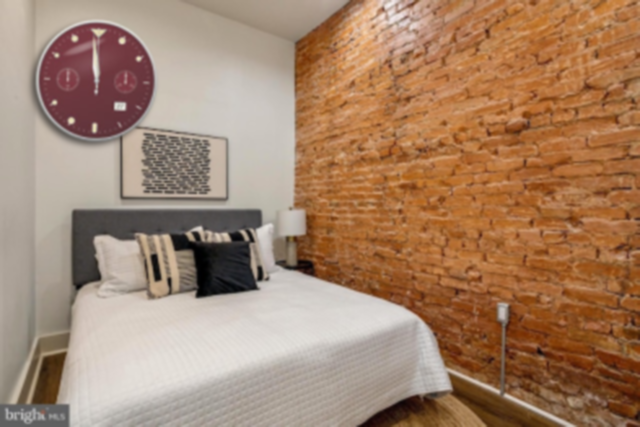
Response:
h=11 m=59
